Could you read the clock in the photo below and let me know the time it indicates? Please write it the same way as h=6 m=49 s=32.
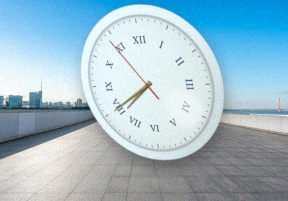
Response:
h=7 m=39 s=54
